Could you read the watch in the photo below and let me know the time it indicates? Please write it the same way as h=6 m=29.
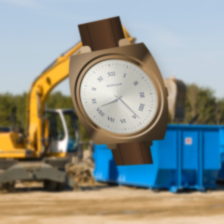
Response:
h=8 m=24
